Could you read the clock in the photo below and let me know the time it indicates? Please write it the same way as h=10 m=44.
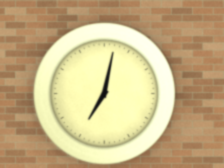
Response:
h=7 m=2
